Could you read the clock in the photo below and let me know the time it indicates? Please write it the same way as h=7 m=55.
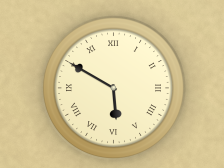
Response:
h=5 m=50
